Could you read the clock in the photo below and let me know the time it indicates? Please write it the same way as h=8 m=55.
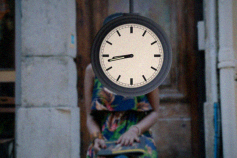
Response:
h=8 m=43
